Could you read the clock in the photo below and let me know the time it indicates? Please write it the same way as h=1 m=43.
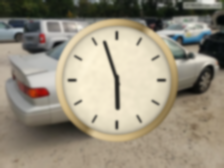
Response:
h=5 m=57
